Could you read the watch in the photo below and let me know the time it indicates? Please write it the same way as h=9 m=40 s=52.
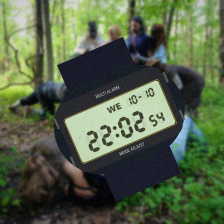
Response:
h=22 m=2 s=54
